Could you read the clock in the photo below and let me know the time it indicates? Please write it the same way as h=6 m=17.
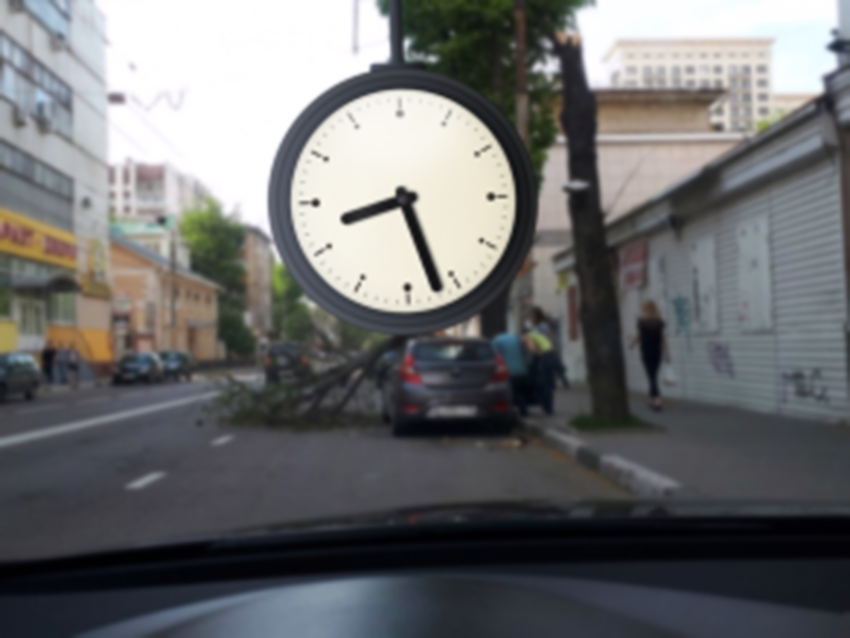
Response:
h=8 m=27
